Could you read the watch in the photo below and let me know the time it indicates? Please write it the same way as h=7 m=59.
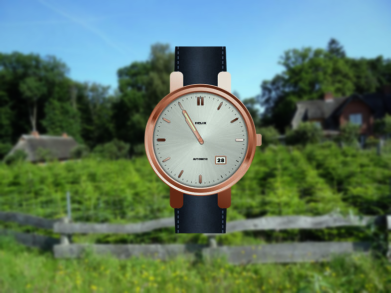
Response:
h=10 m=55
